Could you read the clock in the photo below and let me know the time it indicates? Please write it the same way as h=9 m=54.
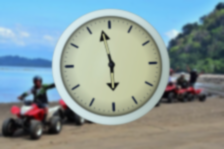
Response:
h=5 m=58
